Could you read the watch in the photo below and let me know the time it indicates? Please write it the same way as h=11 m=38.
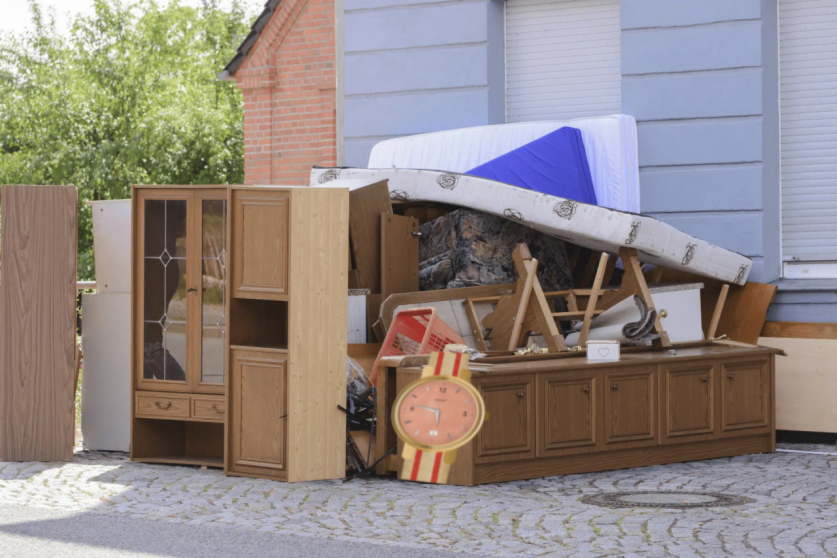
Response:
h=5 m=47
